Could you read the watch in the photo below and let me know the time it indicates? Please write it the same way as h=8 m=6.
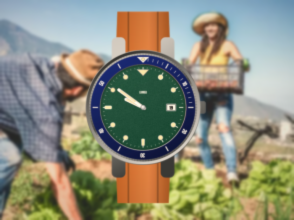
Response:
h=9 m=51
